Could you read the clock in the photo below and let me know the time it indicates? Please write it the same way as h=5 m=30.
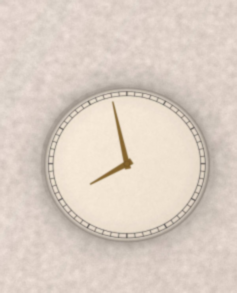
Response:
h=7 m=58
